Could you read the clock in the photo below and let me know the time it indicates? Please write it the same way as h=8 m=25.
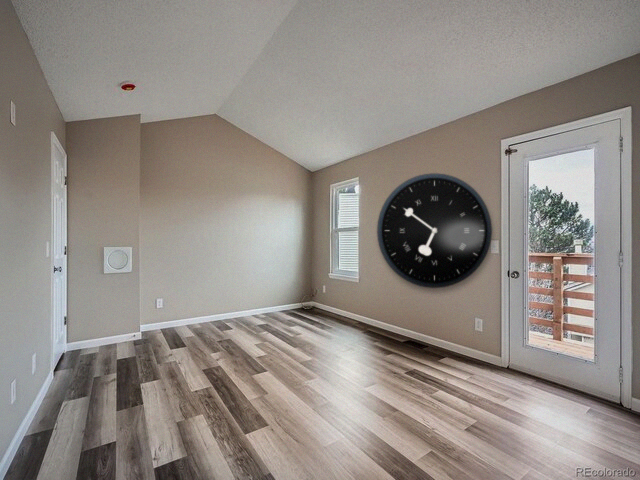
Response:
h=6 m=51
